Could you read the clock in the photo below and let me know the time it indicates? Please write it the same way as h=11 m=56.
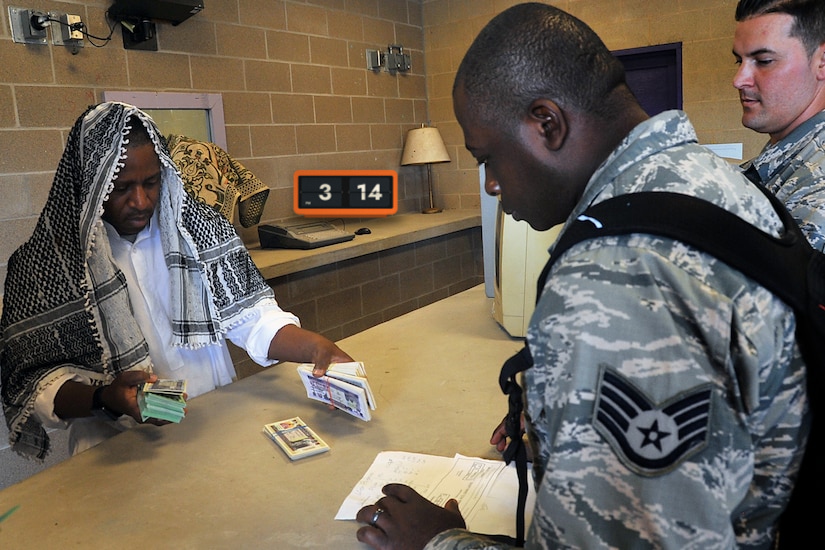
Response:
h=3 m=14
